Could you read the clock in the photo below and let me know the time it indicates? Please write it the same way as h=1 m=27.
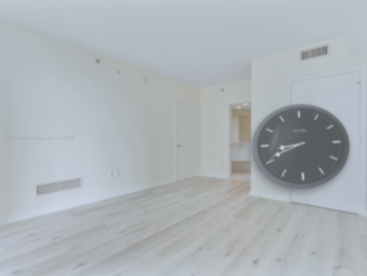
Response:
h=8 m=41
